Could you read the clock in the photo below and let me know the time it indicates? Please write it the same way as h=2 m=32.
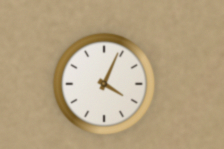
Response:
h=4 m=4
